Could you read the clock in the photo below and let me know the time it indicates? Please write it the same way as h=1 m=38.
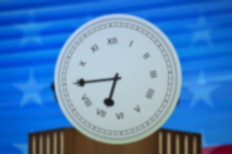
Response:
h=6 m=45
